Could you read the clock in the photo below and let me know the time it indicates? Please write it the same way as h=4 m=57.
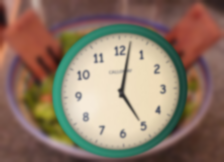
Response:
h=5 m=2
